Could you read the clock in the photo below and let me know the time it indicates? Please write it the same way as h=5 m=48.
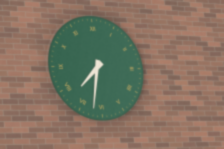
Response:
h=7 m=32
